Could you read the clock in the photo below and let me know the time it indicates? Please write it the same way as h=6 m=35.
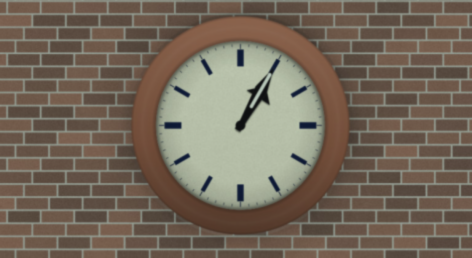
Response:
h=1 m=5
